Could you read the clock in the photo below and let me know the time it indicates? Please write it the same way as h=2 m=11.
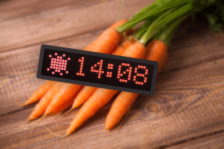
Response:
h=14 m=8
